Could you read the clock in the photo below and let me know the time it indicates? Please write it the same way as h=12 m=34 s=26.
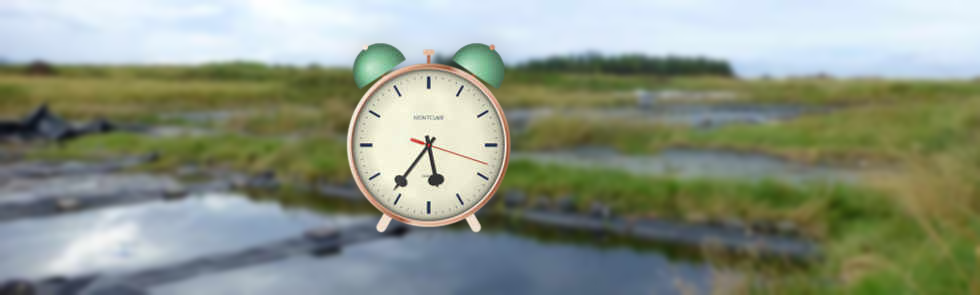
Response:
h=5 m=36 s=18
